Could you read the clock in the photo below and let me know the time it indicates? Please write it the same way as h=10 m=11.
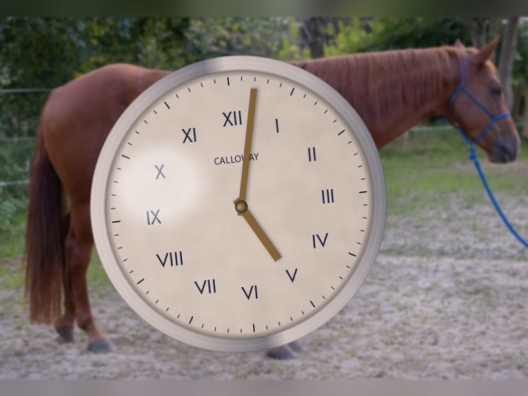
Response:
h=5 m=2
